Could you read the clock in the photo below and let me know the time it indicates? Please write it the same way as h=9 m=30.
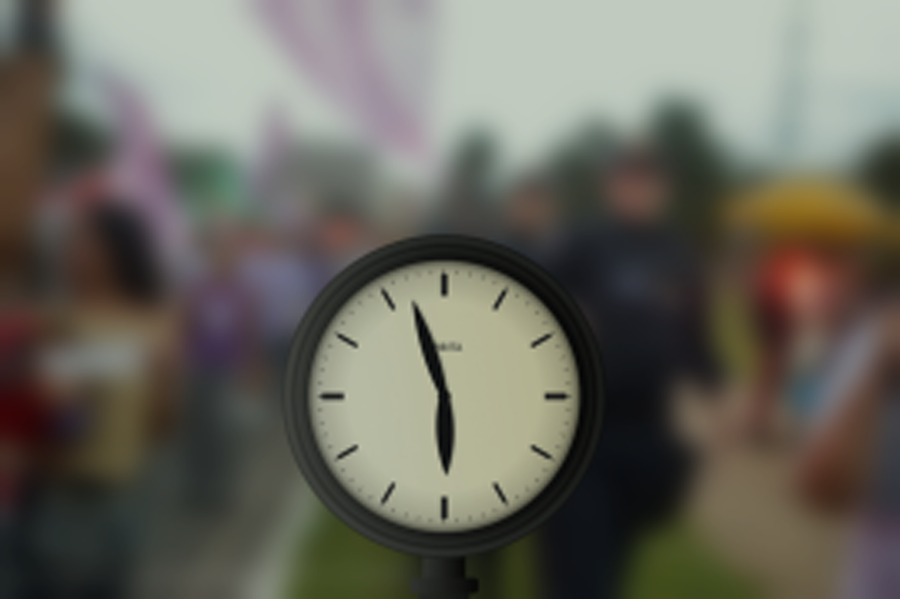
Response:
h=5 m=57
